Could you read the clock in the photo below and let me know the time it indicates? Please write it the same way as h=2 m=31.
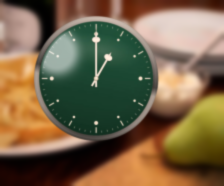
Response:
h=1 m=0
